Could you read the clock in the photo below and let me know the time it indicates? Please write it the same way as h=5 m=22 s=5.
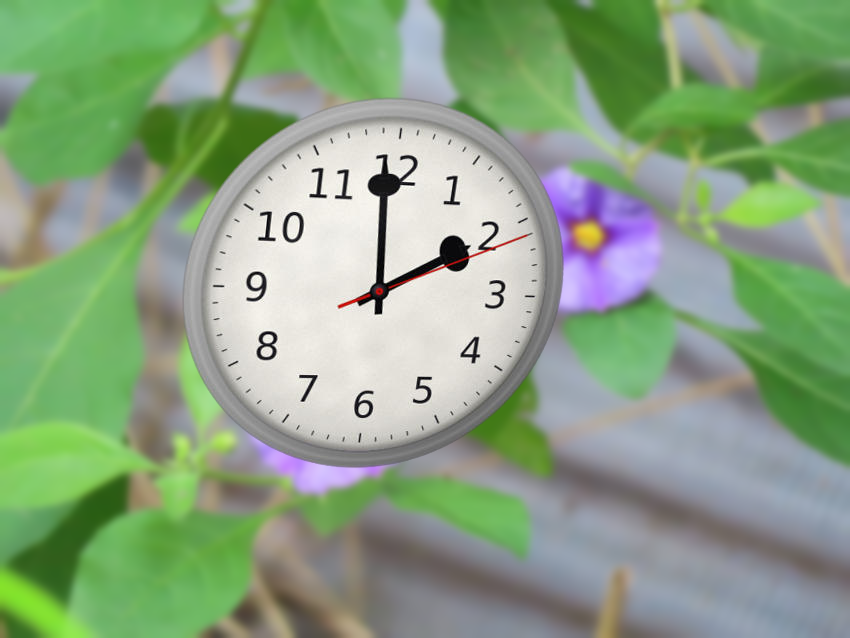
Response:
h=1 m=59 s=11
